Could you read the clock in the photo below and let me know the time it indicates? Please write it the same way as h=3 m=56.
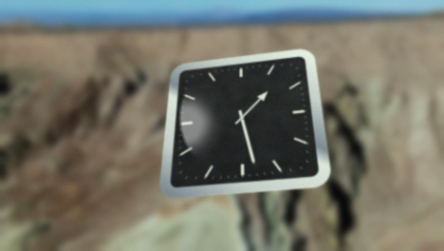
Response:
h=1 m=28
